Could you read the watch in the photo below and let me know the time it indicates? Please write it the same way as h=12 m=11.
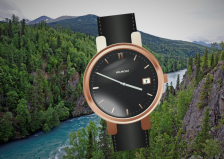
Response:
h=3 m=50
